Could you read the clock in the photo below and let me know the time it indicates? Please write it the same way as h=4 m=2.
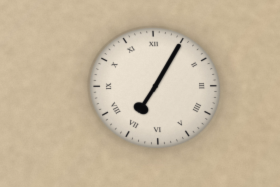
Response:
h=7 m=5
